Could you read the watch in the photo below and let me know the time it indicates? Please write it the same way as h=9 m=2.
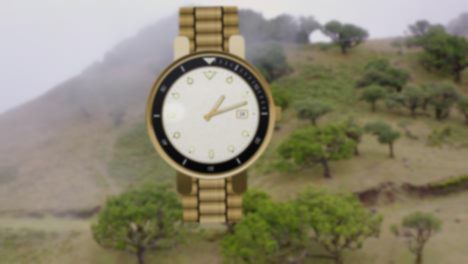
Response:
h=1 m=12
